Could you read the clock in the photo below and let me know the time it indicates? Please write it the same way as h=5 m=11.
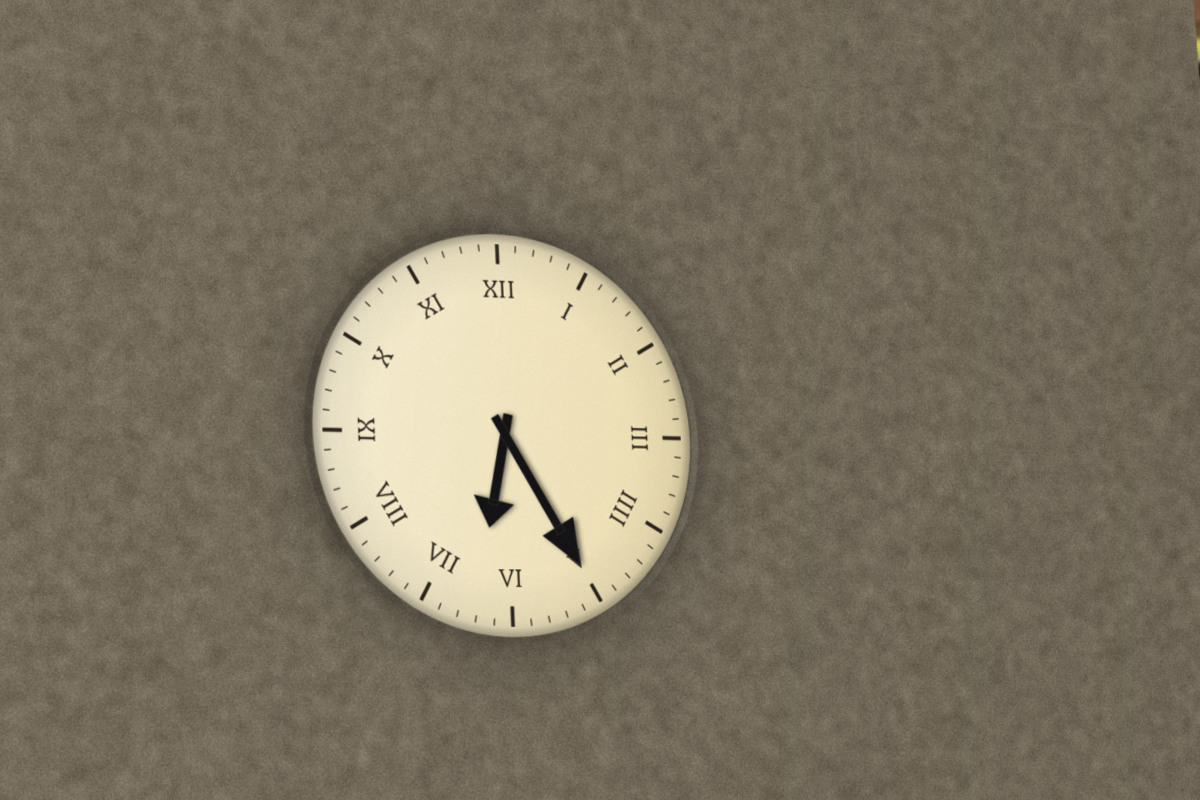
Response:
h=6 m=25
